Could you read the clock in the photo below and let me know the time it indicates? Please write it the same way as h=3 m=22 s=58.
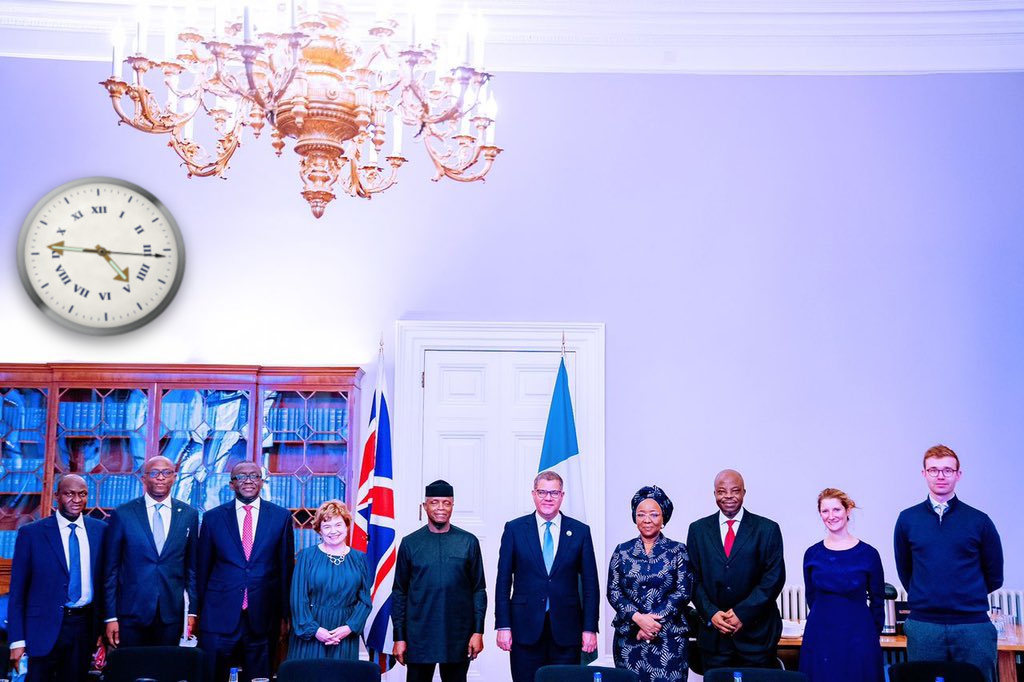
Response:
h=4 m=46 s=16
